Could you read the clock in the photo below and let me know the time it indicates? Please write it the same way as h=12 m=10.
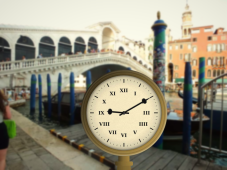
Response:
h=9 m=10
